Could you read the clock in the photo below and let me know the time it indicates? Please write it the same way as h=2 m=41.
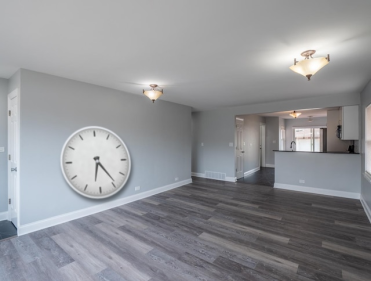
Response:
h=6 m=24
